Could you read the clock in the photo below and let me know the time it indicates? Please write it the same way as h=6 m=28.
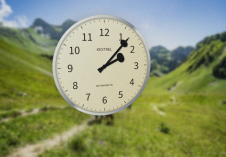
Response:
h=2 m=7
